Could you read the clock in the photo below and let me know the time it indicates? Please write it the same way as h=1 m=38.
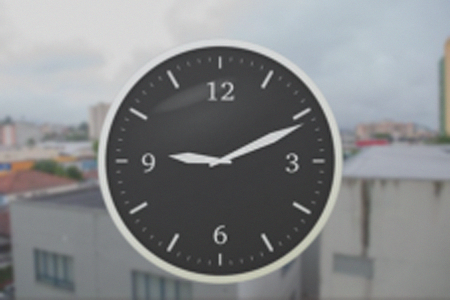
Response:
h=9 m=11
